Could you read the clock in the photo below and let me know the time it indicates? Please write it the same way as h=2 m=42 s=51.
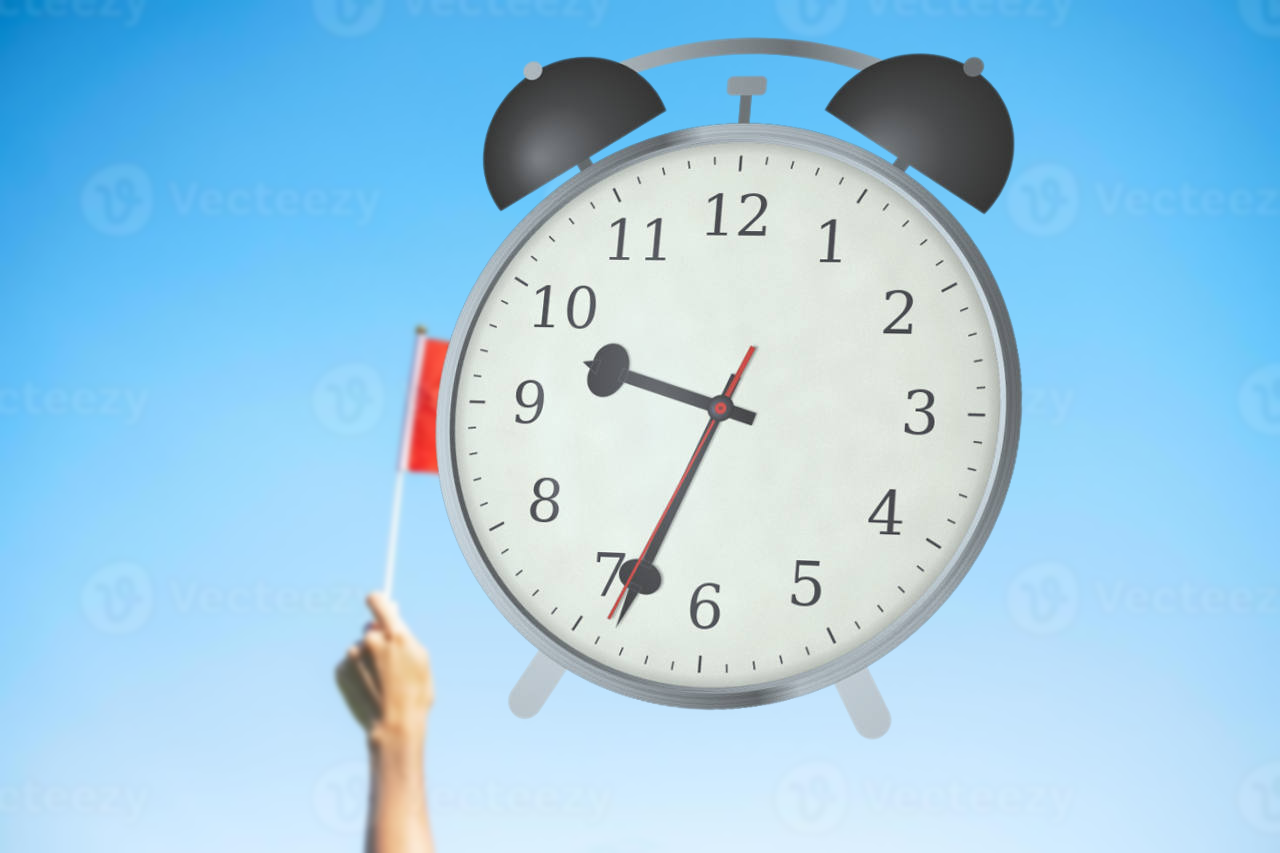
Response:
h=9 m=33 s=34
